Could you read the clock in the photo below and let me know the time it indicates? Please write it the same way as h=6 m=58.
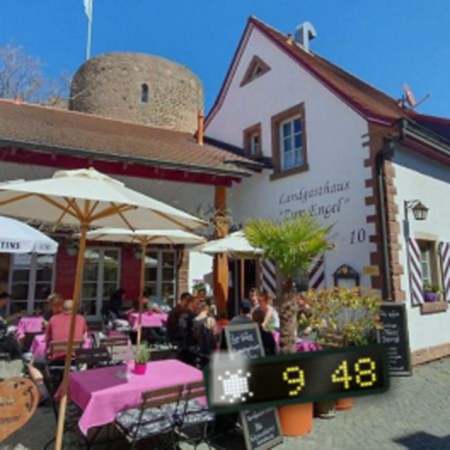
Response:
h=9 m=48
